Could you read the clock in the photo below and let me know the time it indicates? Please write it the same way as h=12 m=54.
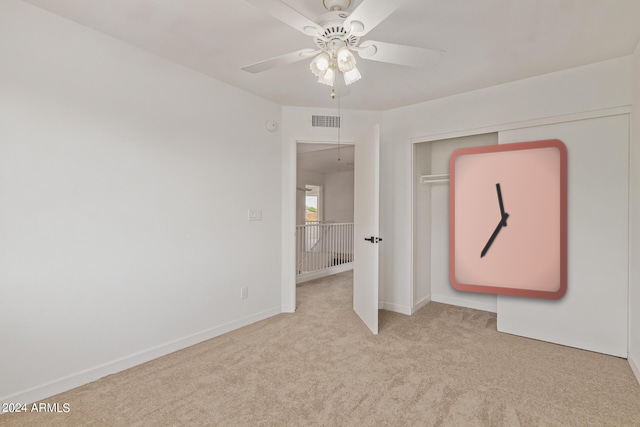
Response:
h=11 m=36
